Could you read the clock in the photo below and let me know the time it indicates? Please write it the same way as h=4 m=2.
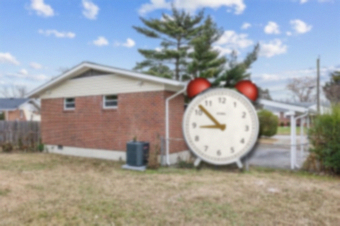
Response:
h=8 m=52
